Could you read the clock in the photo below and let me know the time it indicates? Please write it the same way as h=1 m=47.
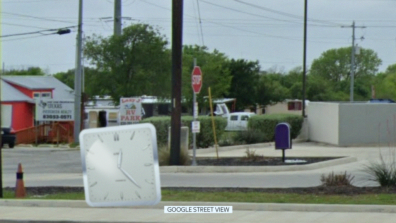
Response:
h=12 m=23
